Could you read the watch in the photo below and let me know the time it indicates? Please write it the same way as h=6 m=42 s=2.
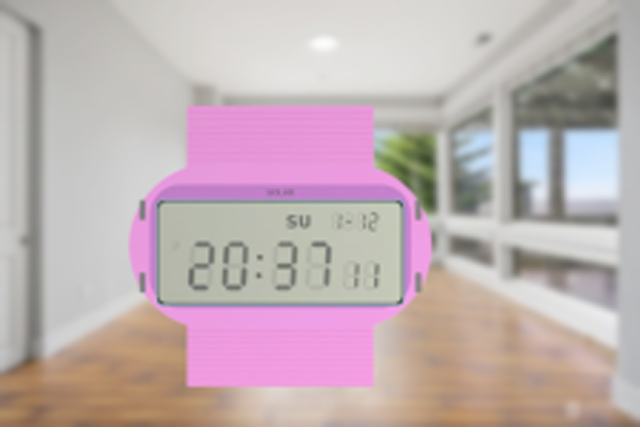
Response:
h=20 m=37 s=11
